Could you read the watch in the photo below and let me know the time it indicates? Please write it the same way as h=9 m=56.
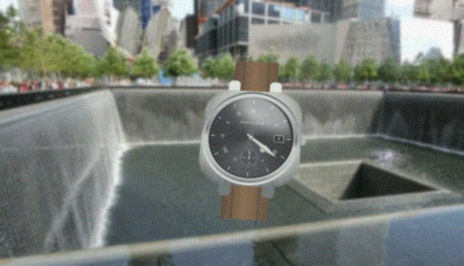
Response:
h=4 m=21
